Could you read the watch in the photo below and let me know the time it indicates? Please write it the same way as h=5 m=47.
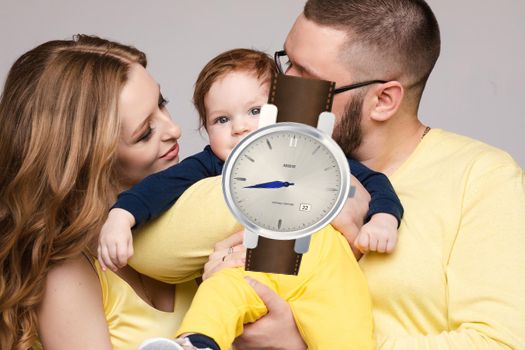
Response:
h=8 m=43
